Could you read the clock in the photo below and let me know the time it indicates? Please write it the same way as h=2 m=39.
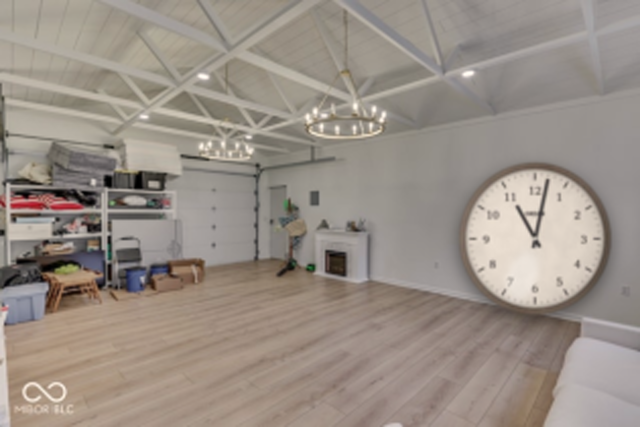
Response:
h=11 m=2
